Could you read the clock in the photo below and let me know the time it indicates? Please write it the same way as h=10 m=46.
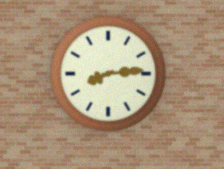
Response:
h=8 m=14
